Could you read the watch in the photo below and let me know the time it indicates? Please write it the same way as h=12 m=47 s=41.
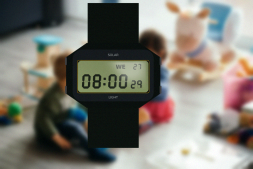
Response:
h=8 m=0 s=29
